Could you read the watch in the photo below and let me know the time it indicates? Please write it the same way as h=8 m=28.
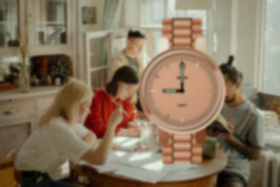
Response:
h=9 m=0
